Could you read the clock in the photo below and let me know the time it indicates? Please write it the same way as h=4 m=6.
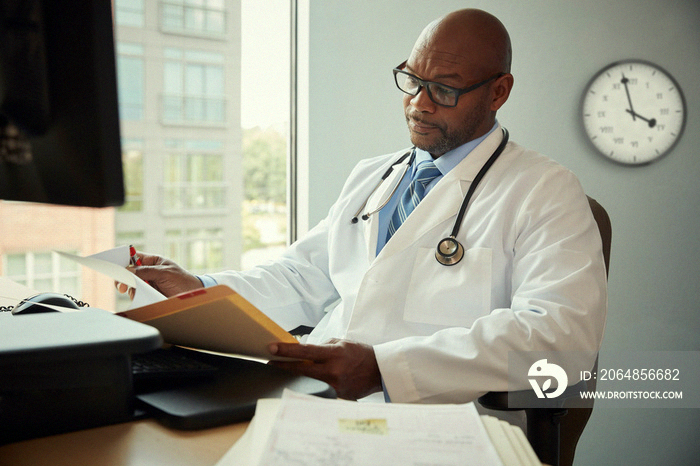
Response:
h=3 m=58
